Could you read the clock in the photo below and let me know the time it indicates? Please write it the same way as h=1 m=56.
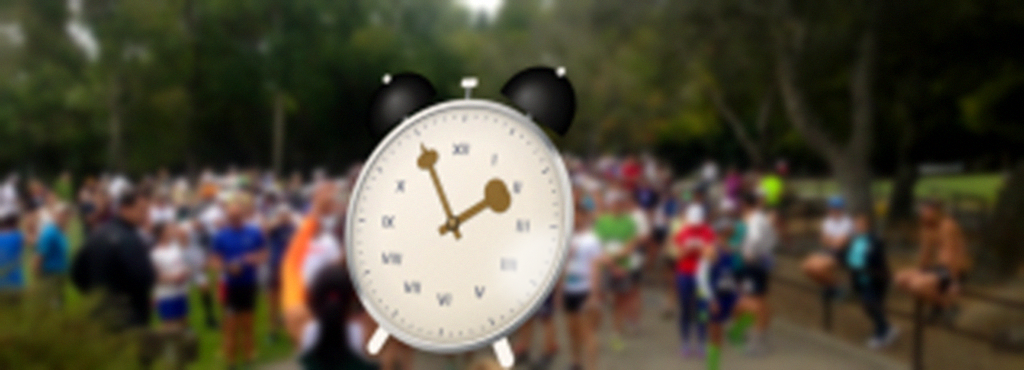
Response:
h=1 m=55
